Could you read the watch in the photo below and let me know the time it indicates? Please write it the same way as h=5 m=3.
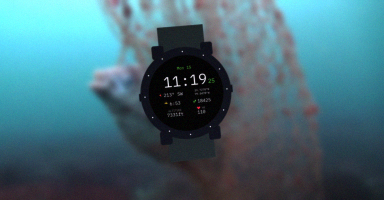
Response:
h=11 m=19
